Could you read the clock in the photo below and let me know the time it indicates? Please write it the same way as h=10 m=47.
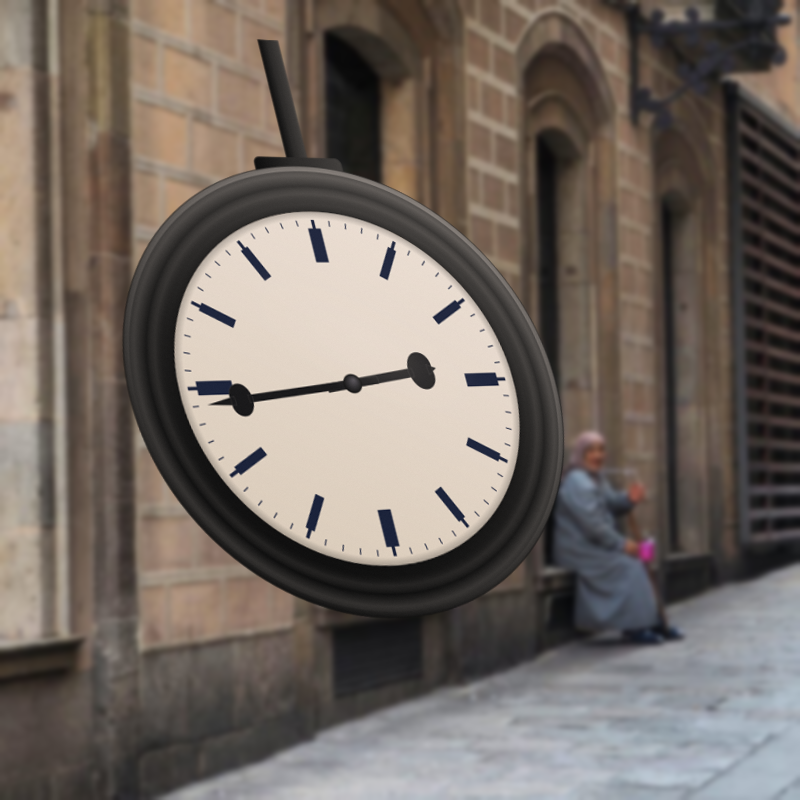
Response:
h=2 m=44
